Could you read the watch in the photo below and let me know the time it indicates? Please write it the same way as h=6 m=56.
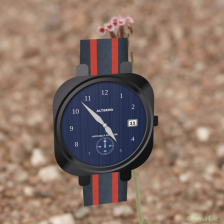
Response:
h=4 m=53
